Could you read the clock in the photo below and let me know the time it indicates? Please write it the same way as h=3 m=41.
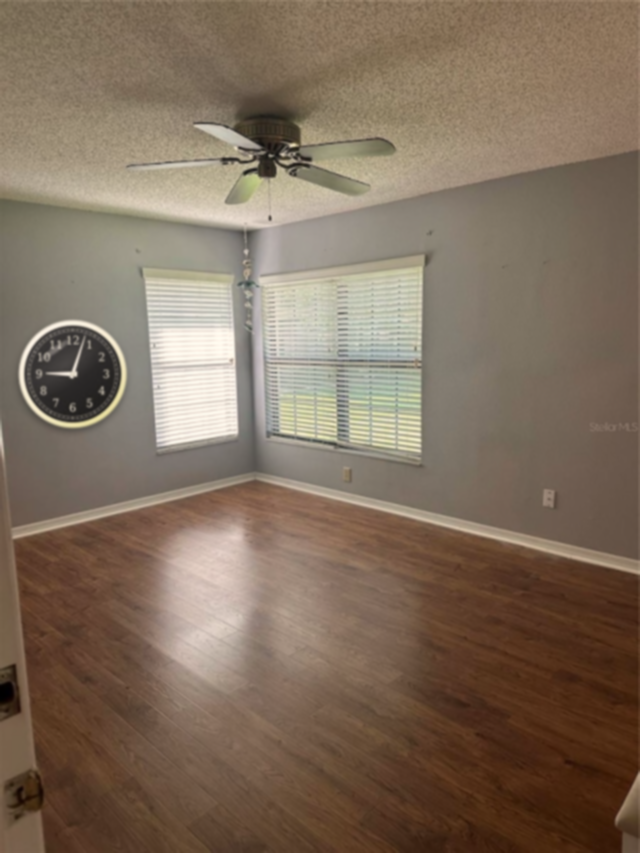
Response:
h=9 m=3
